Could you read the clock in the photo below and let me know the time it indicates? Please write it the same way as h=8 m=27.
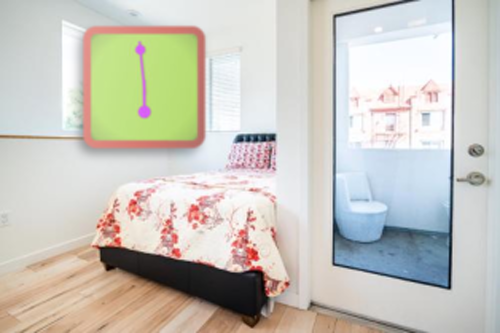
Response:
h=5 m=59
